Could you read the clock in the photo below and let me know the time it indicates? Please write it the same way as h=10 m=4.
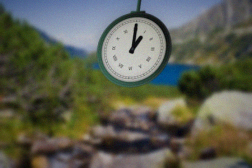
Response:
h=1 m=0
